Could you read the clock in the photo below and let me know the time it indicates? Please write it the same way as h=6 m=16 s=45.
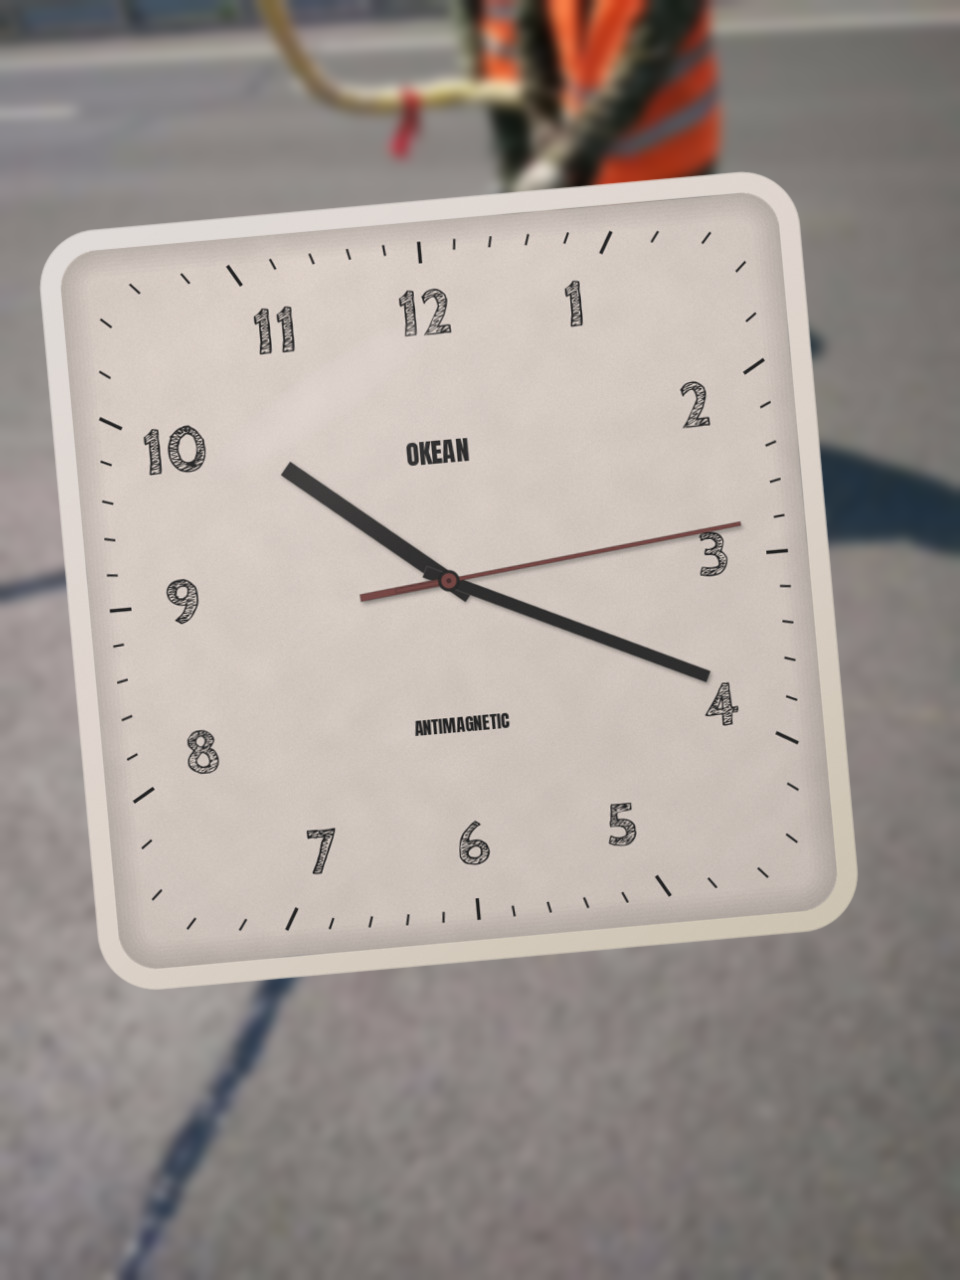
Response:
h=10 m=19 s=14
